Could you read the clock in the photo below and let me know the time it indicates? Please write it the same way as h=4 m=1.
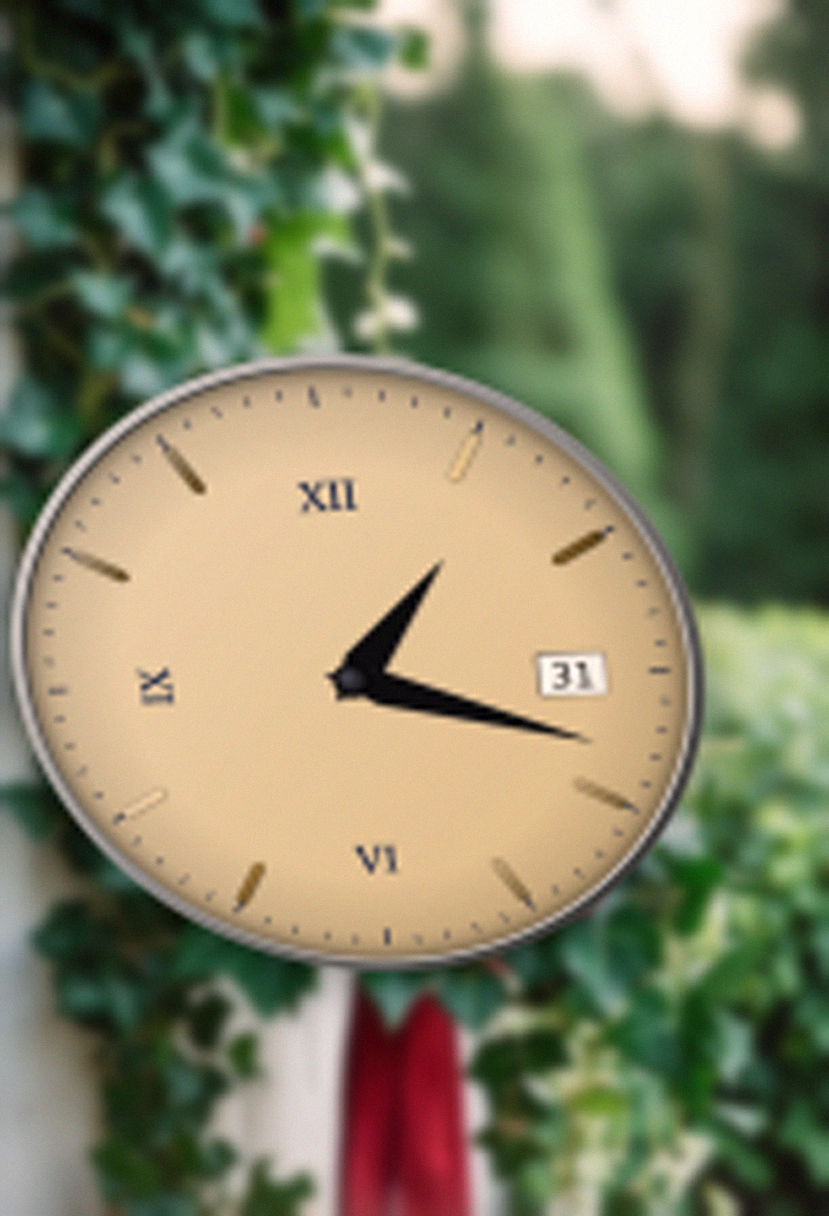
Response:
h=1 m=18
